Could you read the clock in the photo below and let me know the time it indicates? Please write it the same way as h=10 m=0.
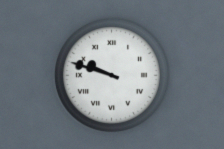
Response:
h=9 m=48
